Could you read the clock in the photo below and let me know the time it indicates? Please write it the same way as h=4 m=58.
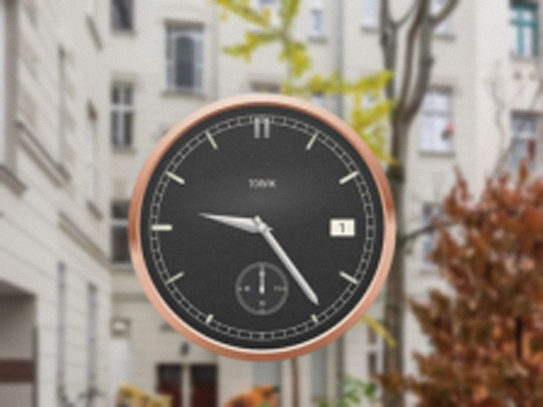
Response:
h=9 m=24
